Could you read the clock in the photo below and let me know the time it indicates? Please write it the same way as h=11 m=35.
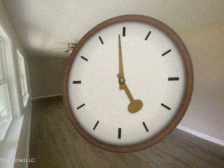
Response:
h=4 m=59
